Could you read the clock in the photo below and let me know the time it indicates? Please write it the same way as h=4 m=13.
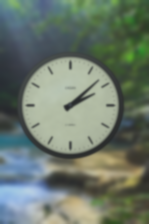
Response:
h=2 m=8
